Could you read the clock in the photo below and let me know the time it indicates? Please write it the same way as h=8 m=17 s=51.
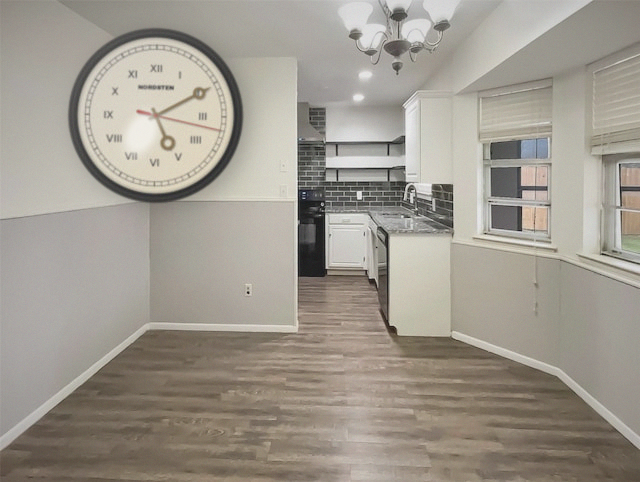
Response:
h=5 m=10 s=17
